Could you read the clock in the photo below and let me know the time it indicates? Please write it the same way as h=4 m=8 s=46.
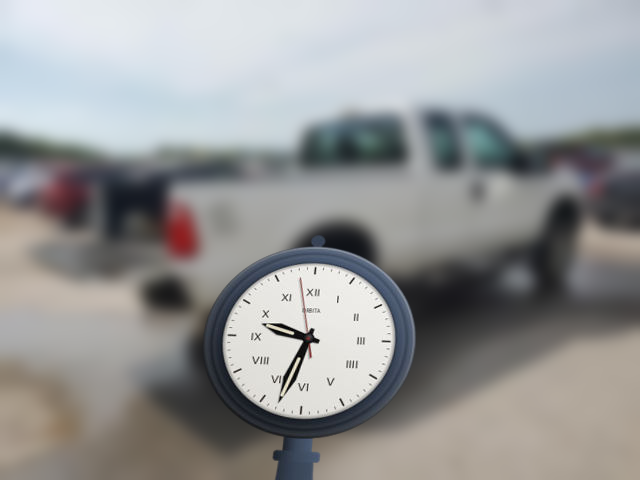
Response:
h=9 m=32 s=58
